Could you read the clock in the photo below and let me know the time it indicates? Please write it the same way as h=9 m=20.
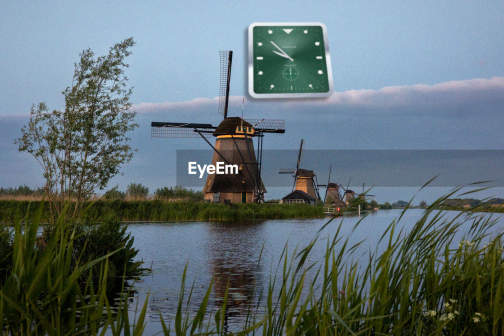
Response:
h=9 m=53
